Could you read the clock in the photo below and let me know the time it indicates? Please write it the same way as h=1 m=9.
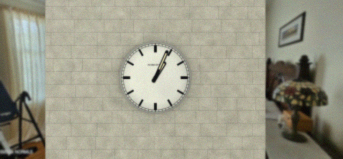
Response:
h=1 m=4
